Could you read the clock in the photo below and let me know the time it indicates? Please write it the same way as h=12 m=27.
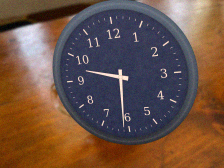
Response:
h=9 m=31
